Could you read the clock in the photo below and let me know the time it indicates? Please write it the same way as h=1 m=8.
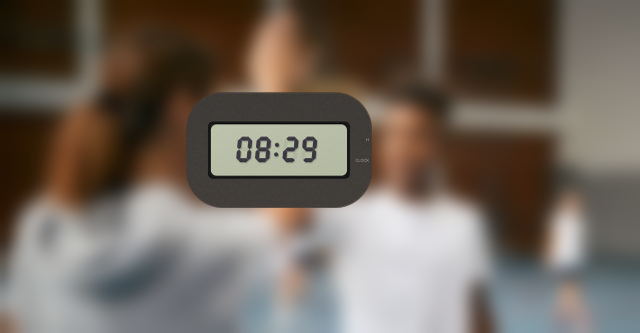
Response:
h=8 m=29
